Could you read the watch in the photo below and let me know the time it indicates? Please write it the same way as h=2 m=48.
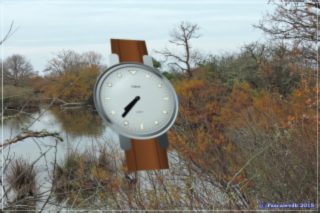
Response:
h=7 m=37
